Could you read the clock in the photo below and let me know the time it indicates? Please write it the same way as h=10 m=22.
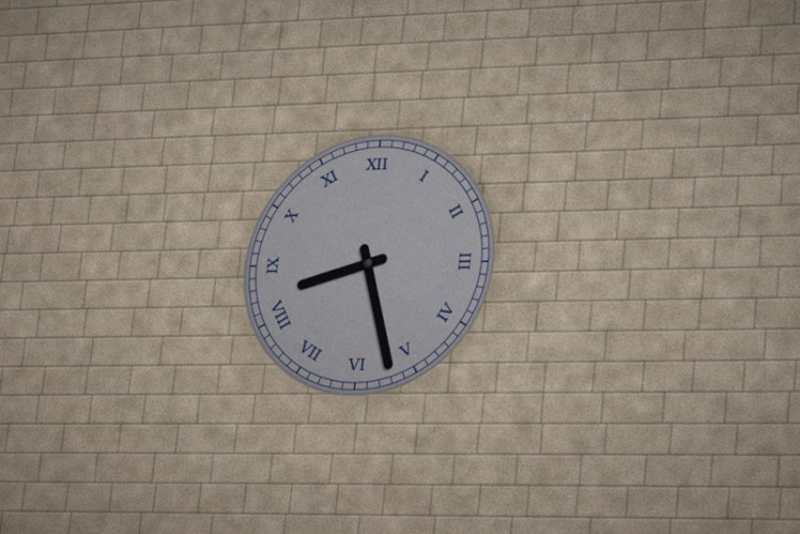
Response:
h=8 m=27
